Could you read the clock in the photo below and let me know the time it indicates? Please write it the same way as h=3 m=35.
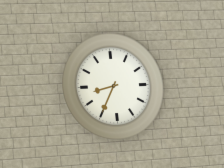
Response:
h=8 m=35
